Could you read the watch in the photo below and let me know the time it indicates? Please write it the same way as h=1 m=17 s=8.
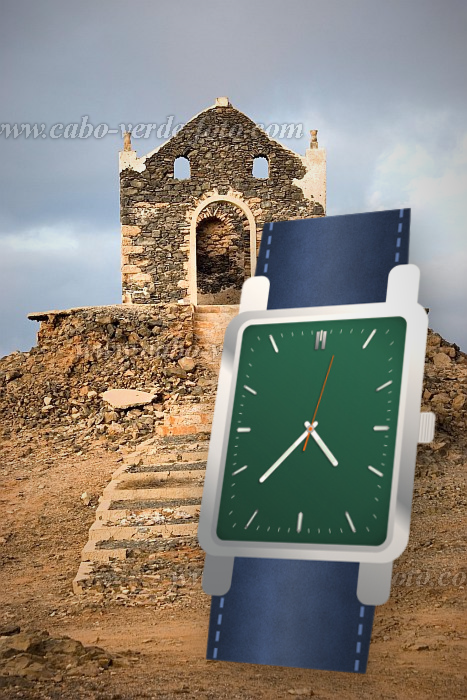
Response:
h=4 m=37 s=2
